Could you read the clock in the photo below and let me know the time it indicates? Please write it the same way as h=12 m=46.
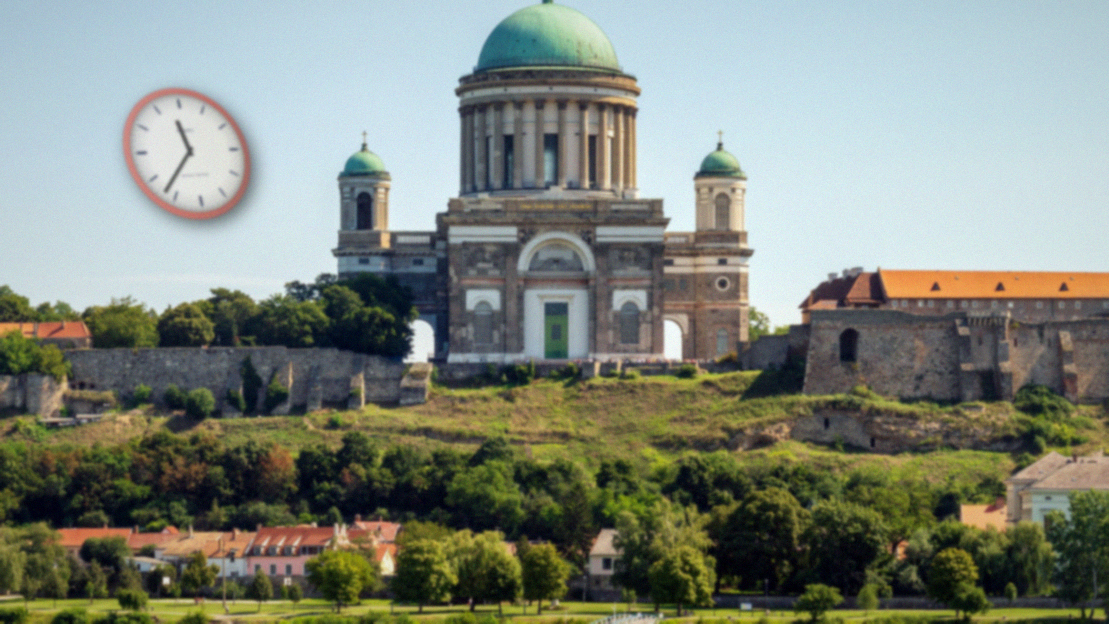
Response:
h=11 m=37
